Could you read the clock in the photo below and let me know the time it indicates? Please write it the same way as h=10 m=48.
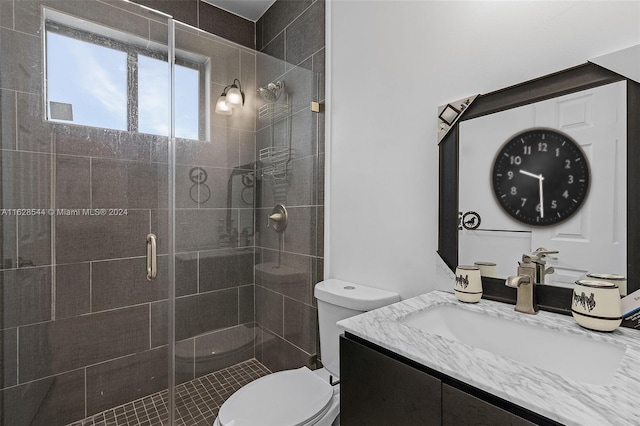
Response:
h=9 m=29
